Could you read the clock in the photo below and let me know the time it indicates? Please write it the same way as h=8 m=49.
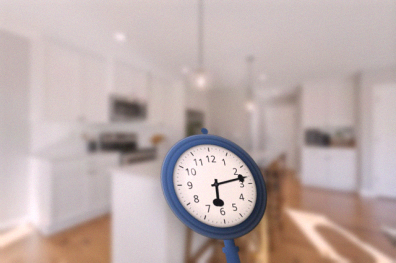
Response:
h=6 m=13
